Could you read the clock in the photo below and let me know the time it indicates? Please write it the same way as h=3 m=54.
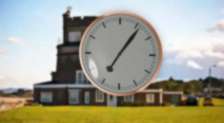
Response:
h=7 m=6
